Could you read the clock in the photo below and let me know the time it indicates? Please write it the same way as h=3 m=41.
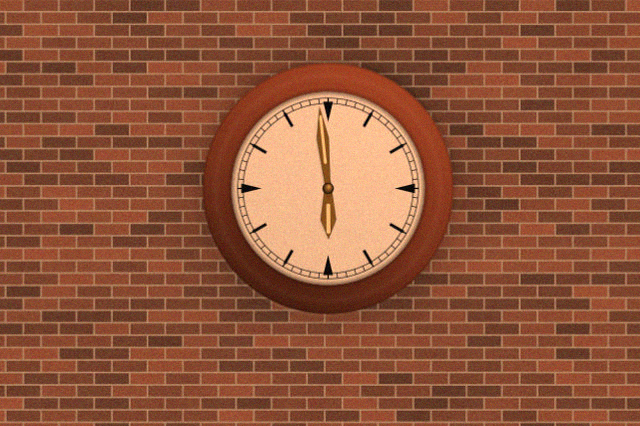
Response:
h=5 m=59
